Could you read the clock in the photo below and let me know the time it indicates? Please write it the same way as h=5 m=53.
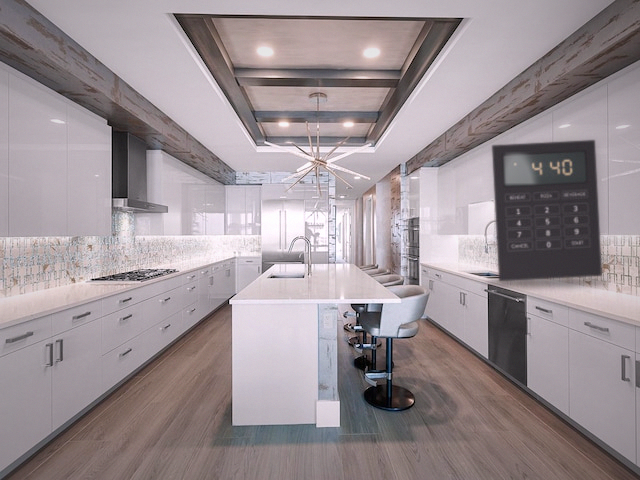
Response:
h=4 m=40
